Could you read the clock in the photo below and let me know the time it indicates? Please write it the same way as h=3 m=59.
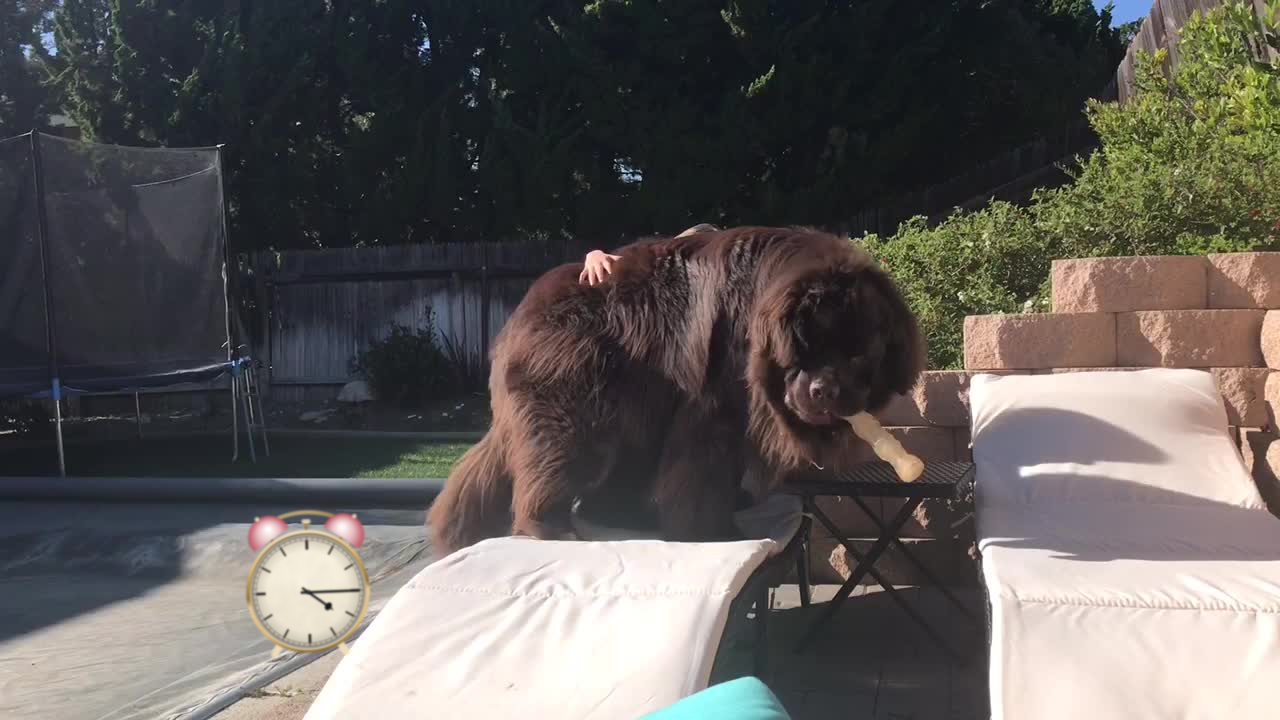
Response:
h=4 m=15
